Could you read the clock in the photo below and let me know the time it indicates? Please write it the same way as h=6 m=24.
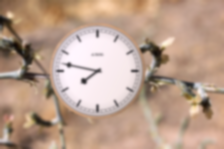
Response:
h=7 m=47
